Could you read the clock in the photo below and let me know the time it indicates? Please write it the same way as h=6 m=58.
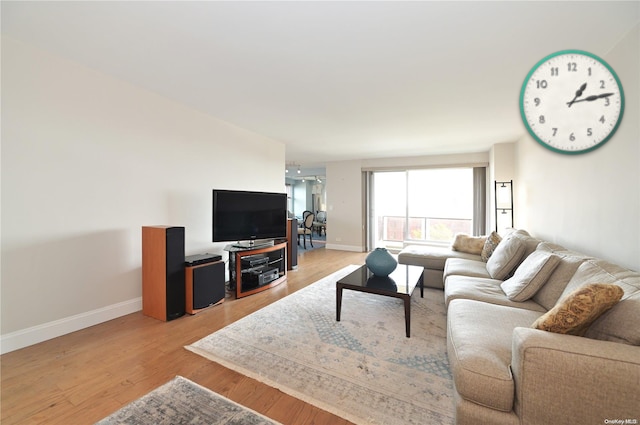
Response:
h=1 m=13
